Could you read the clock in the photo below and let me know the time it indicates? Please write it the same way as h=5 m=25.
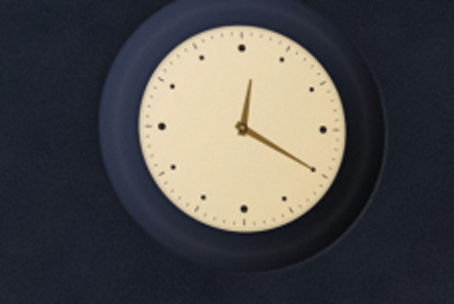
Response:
h=12 m=20
